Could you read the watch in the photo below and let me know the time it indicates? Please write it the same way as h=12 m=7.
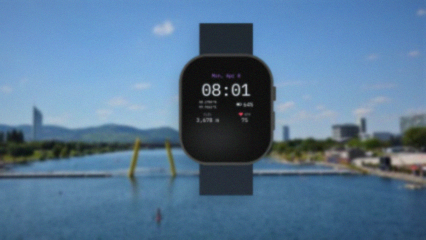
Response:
h=8 m=1
